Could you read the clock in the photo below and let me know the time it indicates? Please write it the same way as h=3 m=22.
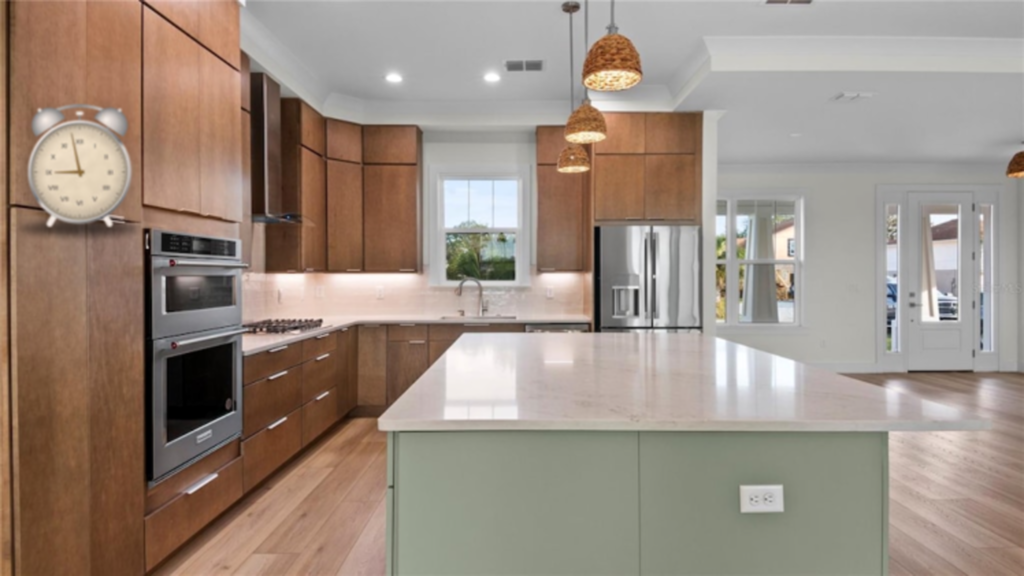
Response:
h=8 m=58
